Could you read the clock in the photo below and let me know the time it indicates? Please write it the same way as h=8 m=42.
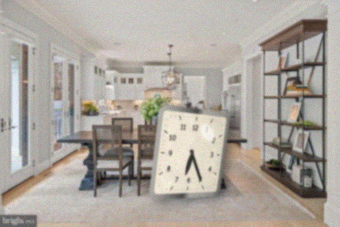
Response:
h=6 m=25
